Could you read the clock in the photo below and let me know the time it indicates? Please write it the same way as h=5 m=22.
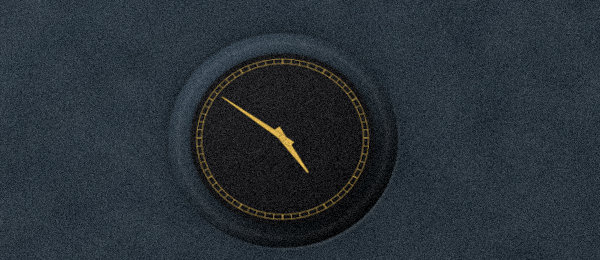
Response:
h=4 m=51
